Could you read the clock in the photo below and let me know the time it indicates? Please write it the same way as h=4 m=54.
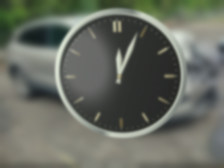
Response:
h=12 m=4
